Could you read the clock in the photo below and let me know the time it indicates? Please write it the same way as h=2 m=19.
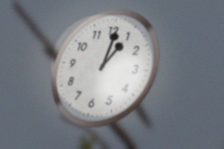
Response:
h=1 m=1
